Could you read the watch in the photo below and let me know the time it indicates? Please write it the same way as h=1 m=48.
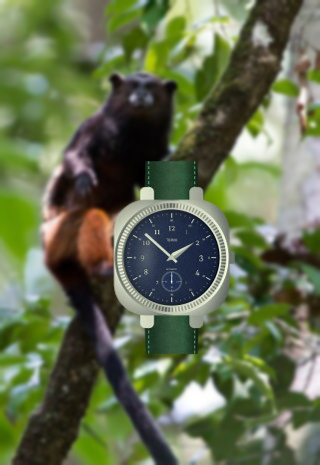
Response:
h=1 m=52
